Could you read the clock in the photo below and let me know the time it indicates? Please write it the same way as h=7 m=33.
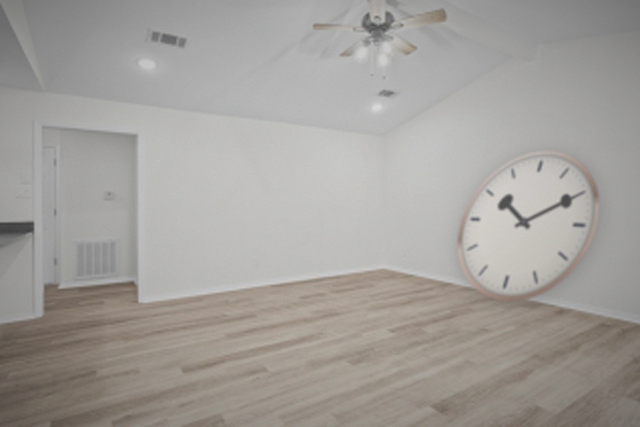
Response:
h=10 m=10
